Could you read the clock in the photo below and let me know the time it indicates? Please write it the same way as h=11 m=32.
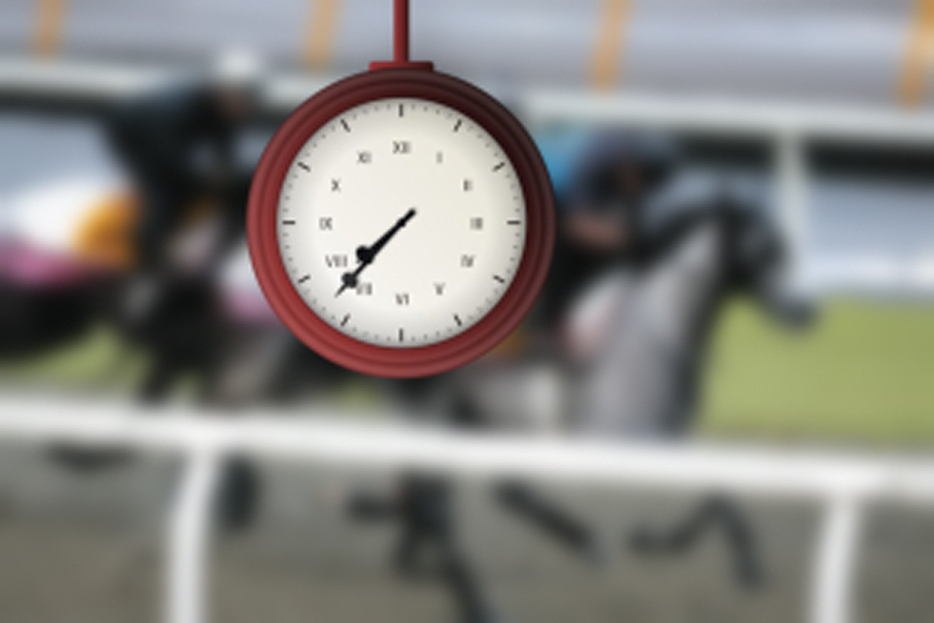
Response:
h=7 m=37
